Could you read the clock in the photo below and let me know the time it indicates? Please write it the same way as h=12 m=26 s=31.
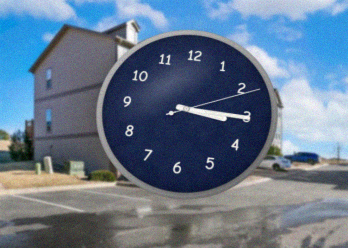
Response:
h=3 m=15 s=11
